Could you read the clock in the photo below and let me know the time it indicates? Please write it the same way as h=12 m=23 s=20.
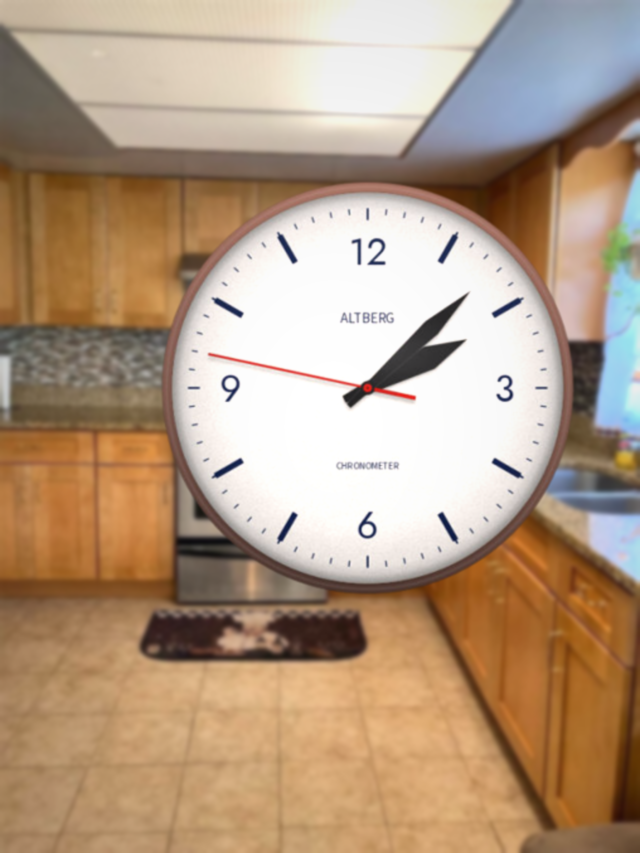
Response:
h=2 m=7 s=47
